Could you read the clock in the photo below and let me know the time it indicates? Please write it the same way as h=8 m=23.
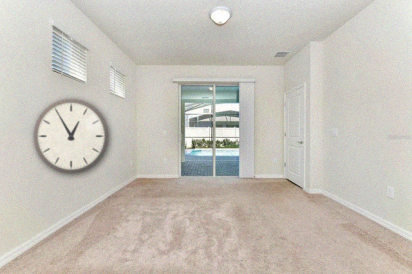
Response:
h=12 m=55
